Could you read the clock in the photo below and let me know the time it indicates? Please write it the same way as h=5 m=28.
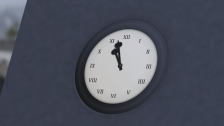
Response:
h=10 m=57
